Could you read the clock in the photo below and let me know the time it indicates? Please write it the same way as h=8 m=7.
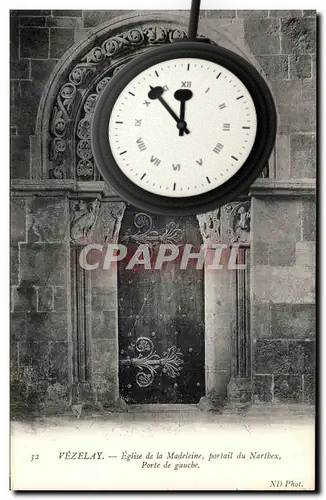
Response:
h=11 m=53
